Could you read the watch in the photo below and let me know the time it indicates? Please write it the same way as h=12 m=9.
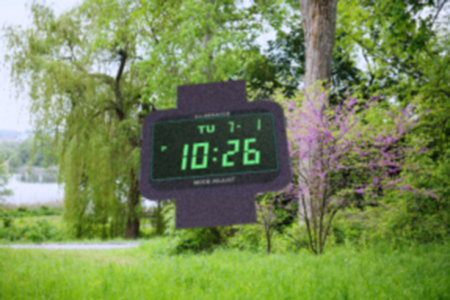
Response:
h=10 m=26
